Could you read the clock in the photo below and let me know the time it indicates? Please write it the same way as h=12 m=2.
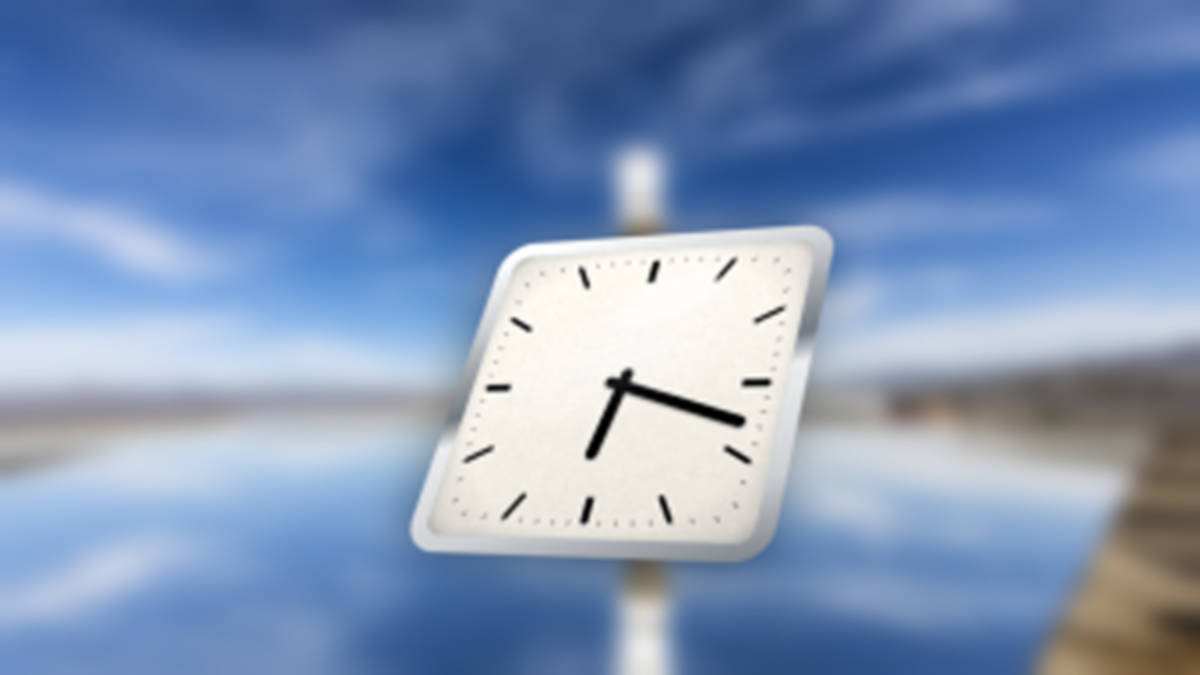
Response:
h=6 m=18
